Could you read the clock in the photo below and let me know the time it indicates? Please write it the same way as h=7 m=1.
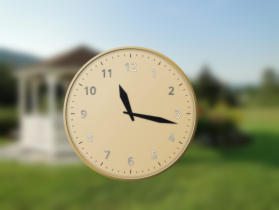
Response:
h=11 m=17
